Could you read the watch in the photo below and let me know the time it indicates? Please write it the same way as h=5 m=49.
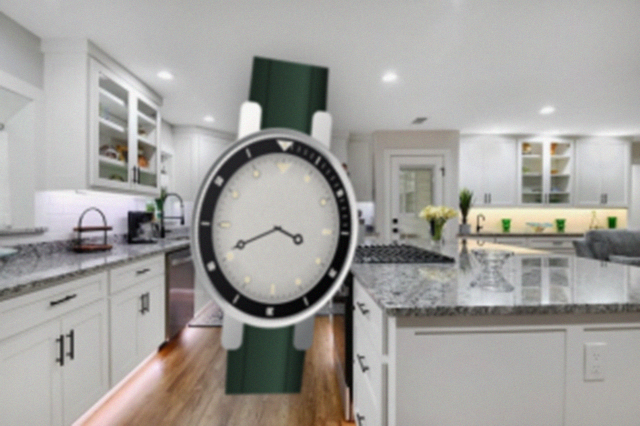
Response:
h=3 m=41
